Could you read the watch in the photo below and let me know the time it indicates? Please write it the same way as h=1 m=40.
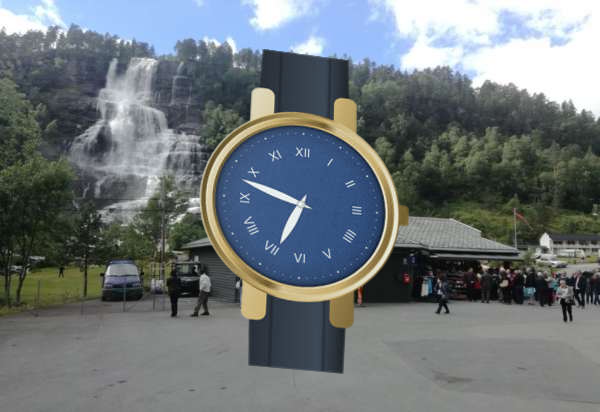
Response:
h=6 m=48
